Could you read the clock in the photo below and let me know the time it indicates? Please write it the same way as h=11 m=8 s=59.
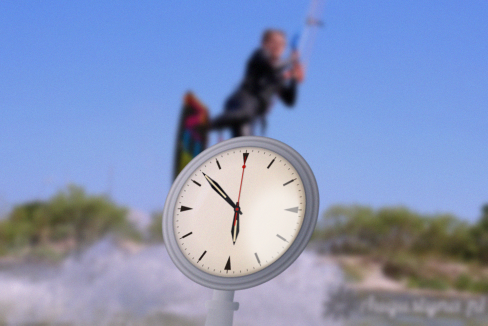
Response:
h=5 m=52 s=0
